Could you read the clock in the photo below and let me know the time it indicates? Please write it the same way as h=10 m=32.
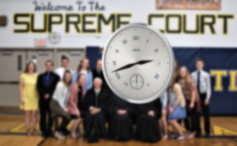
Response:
h=2 m=42
